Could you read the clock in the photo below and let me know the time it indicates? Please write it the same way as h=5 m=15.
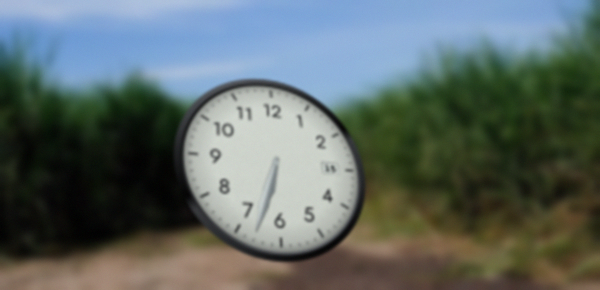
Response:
h=6 m=33
